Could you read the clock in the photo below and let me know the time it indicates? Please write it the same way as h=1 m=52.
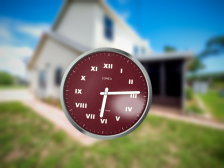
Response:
h=6 m=14
